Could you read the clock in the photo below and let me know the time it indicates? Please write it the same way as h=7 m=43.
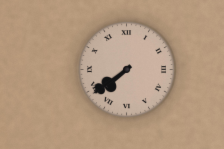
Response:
h=7 m=39
